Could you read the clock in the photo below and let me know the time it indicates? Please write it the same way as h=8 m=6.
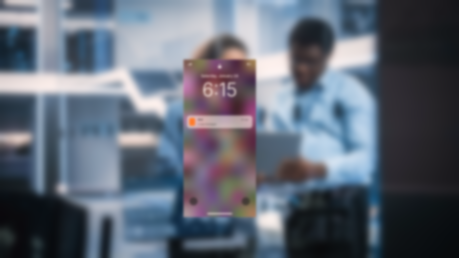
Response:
h=6 m=15
